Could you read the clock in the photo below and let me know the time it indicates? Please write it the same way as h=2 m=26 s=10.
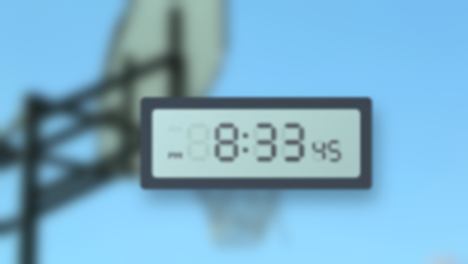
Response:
h=8 m=33 s=45
